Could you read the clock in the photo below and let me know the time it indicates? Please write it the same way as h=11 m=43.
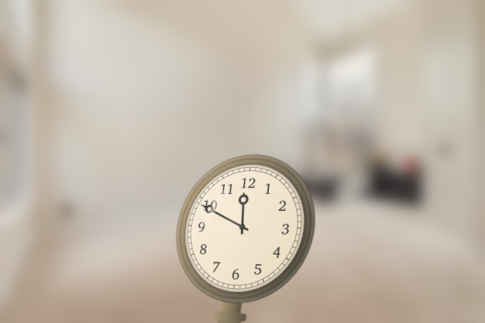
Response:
h=11 m=49
